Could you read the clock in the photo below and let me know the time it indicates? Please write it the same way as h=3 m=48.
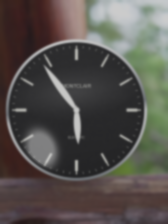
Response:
h=5 m=54
